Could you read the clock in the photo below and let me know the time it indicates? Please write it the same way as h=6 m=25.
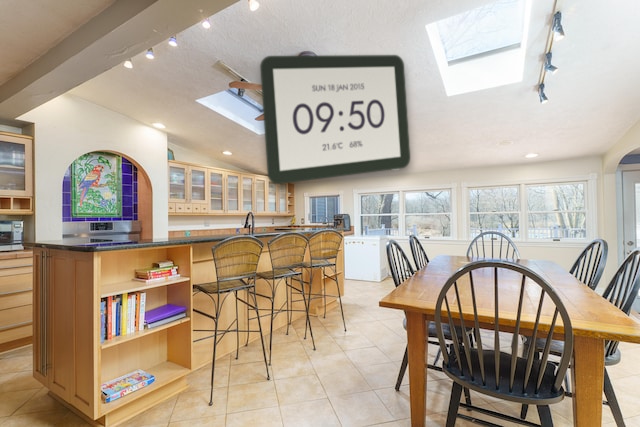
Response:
h=9 m=50
